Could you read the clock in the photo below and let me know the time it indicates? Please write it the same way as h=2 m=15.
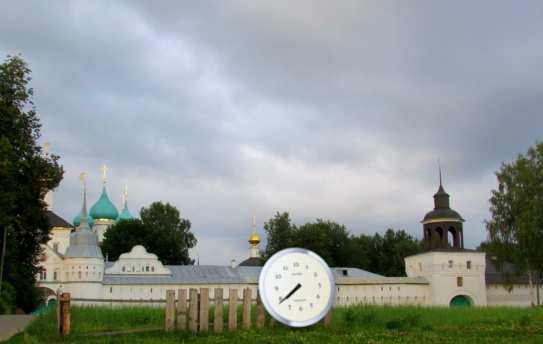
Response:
h=7 m=39
